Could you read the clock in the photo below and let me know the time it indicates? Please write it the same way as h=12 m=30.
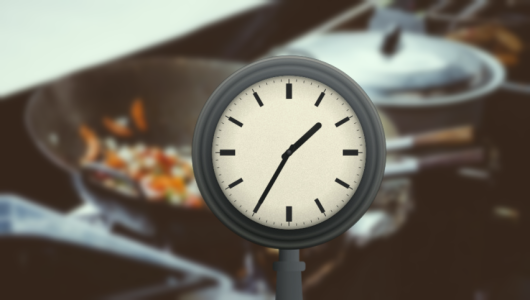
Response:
h=1 m=35
